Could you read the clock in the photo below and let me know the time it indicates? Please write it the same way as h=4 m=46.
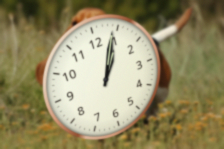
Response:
h=1 m=4
